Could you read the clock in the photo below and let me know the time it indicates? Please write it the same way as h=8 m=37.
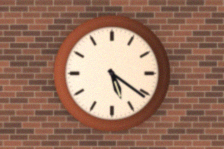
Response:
h=5 m=21
